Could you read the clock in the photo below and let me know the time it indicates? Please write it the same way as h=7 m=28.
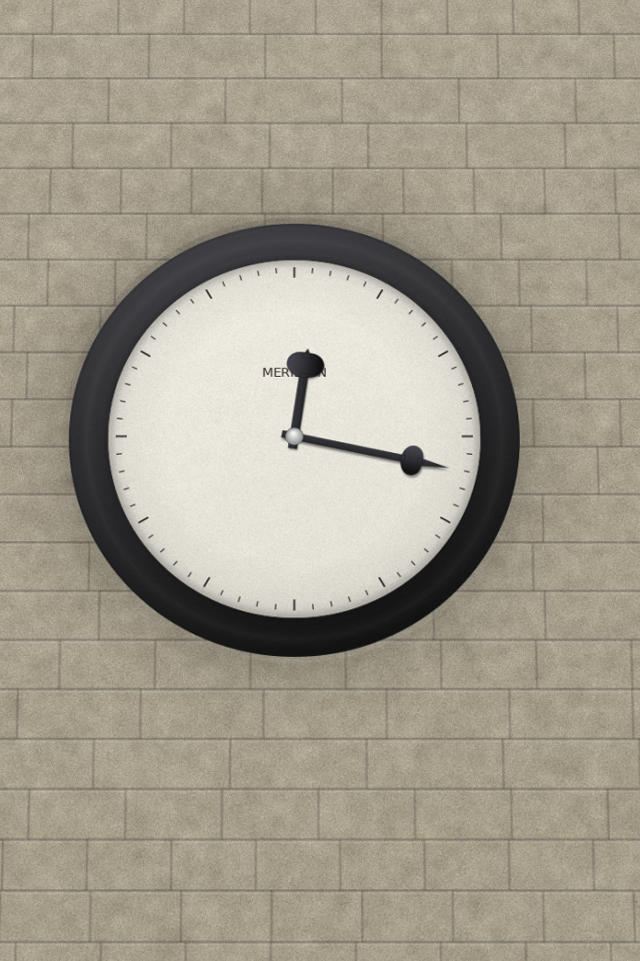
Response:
h=12 m=17
